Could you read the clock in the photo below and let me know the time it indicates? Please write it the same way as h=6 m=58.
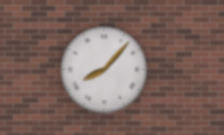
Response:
h=8 m=7
